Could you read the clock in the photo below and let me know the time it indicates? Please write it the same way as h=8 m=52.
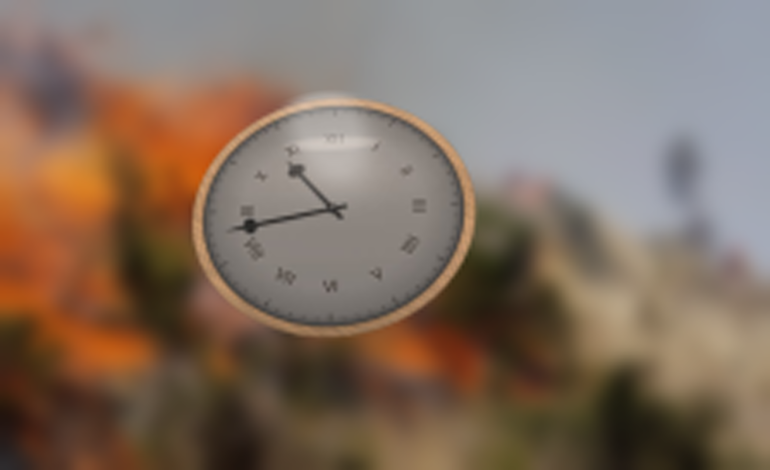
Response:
h=10 m=43
